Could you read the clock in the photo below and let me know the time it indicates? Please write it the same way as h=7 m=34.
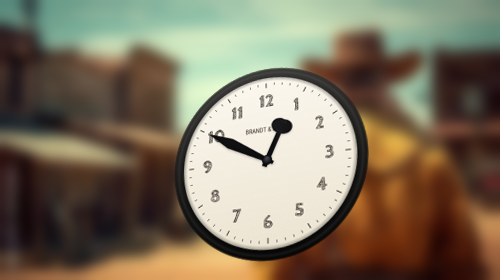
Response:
h=12 m=50
